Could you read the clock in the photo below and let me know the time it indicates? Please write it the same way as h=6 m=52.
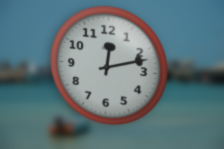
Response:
h=12 m=12
